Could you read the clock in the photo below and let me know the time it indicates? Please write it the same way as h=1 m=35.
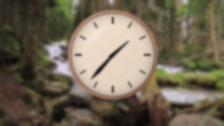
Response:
h=1 m=37
